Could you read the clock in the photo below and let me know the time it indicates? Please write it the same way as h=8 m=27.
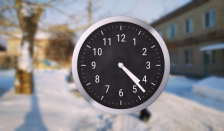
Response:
h=4 m=23
